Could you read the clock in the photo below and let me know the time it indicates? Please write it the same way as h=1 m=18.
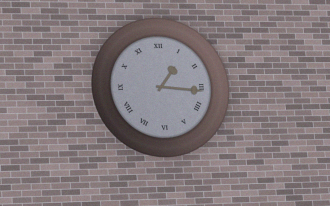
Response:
h=1 m=16
